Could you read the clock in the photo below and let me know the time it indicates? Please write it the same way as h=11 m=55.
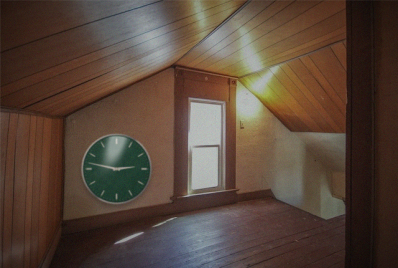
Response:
h=2 m=47
